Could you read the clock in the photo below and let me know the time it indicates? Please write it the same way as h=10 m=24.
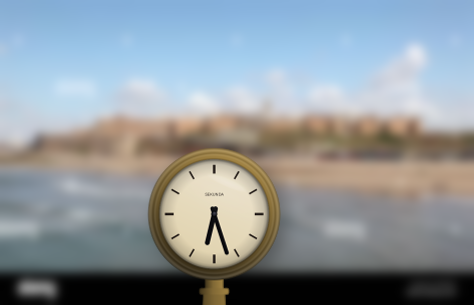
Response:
h=6 m=27
